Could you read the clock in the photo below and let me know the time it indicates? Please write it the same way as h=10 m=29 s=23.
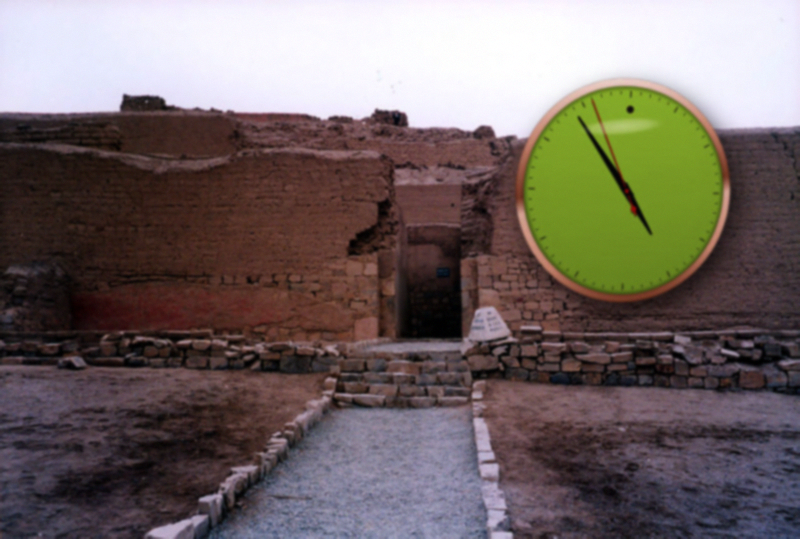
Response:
h=4 m=53 s=56
